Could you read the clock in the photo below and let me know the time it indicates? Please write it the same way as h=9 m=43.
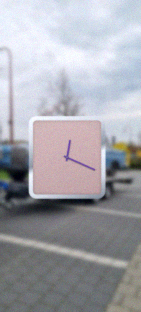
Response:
h=12 m=19
